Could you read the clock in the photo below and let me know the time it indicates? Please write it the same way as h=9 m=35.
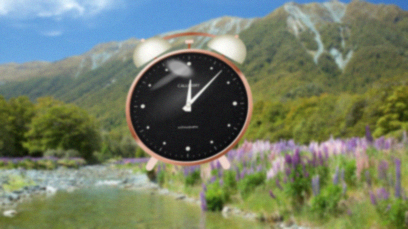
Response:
h=12 m=7
